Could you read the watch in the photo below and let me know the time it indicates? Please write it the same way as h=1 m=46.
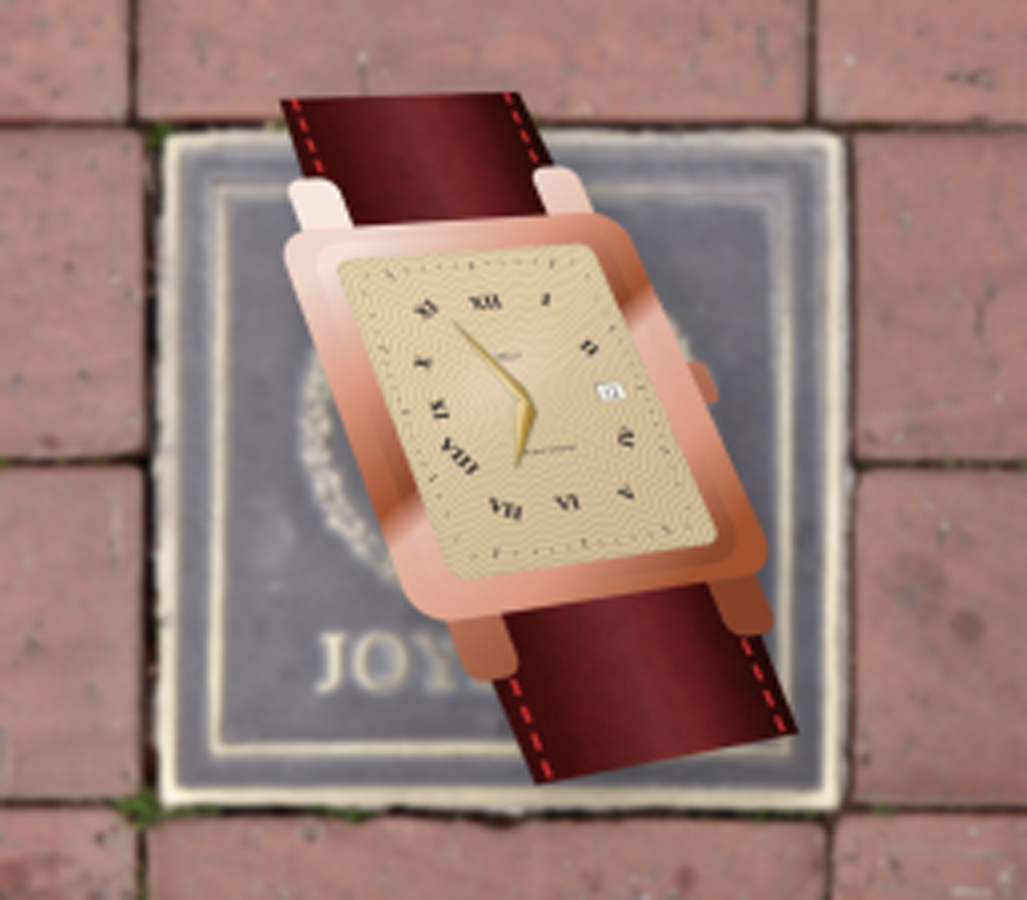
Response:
h=6 m=56
